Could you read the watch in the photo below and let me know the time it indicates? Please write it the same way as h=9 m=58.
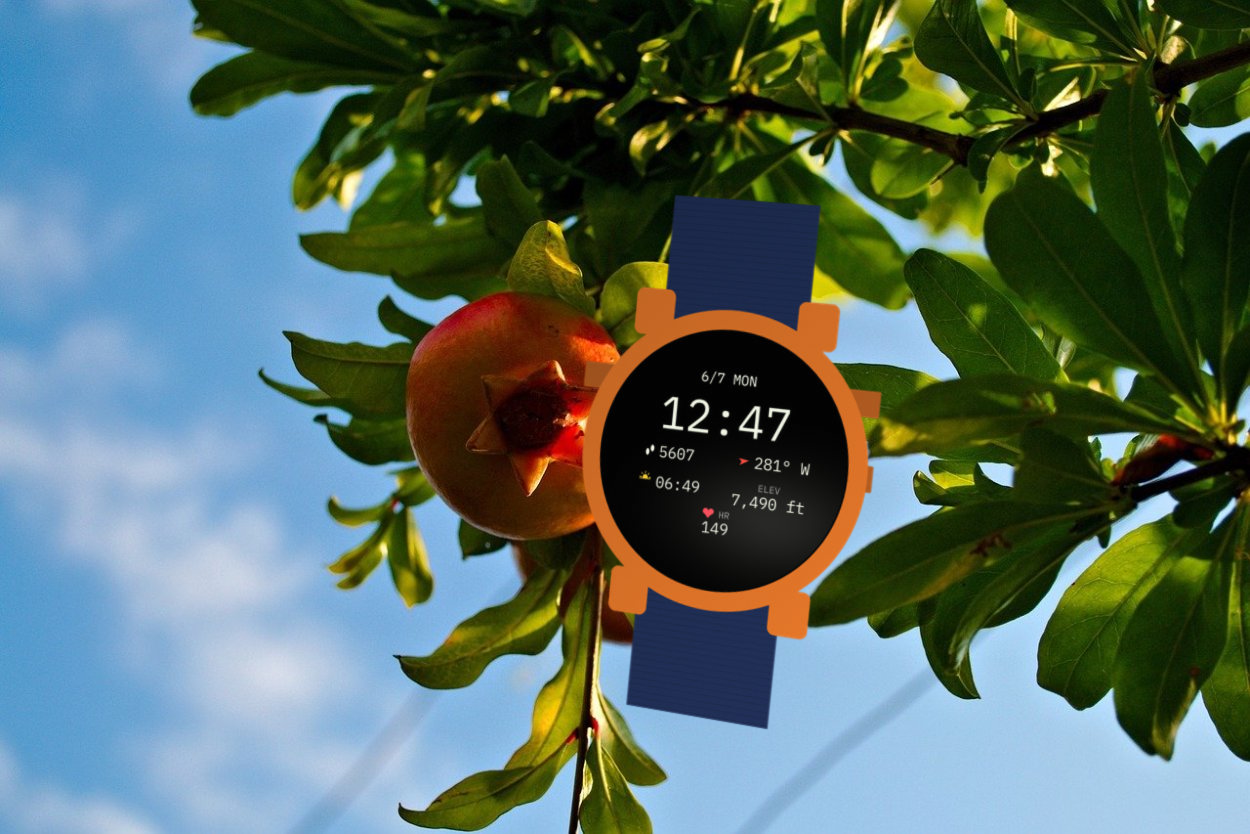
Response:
h=12 m=47
